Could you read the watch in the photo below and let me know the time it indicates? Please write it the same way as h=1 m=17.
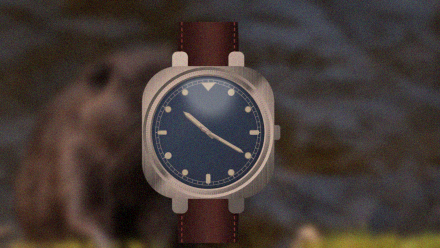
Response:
h=10 m=20
